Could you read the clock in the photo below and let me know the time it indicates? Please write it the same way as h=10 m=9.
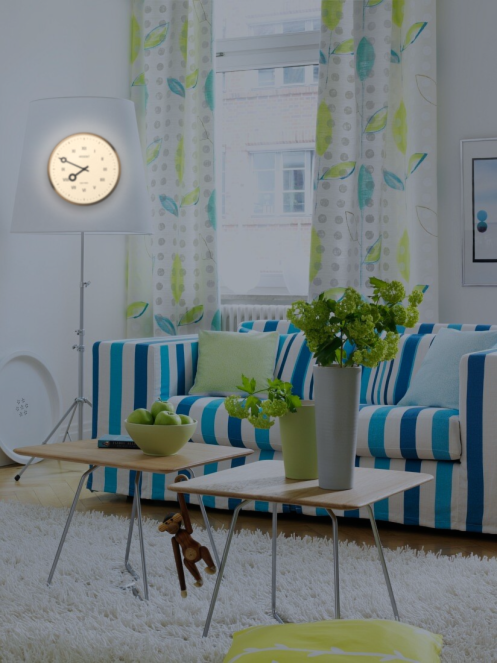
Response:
h=7 m=49
